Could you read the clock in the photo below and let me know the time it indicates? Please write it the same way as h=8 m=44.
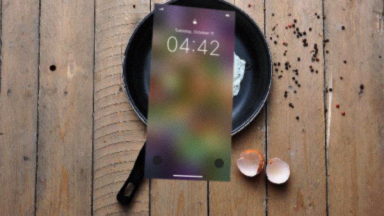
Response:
h=4 m=42
